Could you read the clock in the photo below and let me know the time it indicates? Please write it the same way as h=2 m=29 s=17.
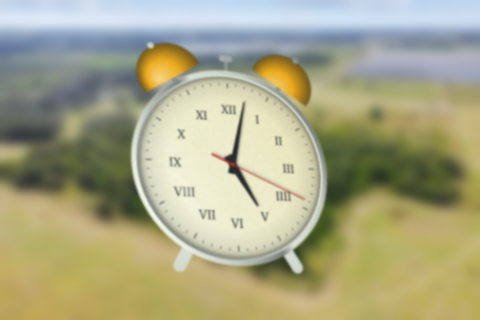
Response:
h=5 m=2 s=19
